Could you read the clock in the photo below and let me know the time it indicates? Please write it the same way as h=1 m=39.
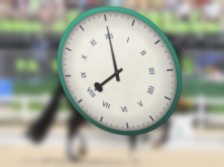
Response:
h=8 m=0
